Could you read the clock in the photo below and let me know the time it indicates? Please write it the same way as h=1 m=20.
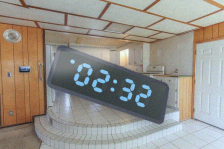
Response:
h=2 m=32
